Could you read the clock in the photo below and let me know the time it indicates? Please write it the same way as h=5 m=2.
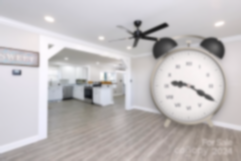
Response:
h=9 m=20
